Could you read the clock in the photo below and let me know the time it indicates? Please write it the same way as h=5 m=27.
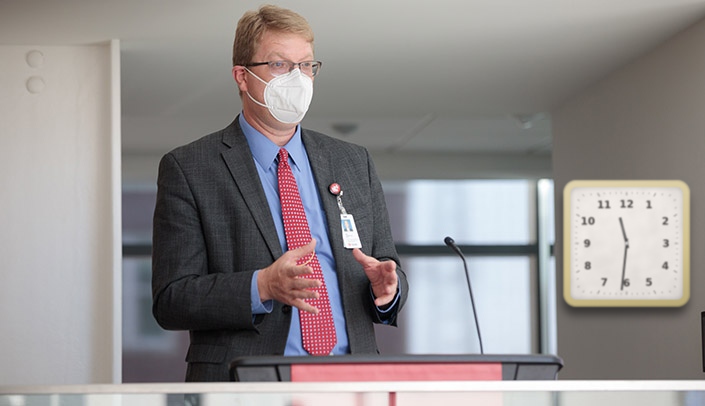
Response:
h=11 m=31
